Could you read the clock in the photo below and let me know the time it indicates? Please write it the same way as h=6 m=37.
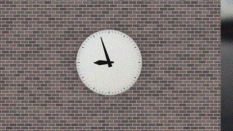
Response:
h=8 m=57
